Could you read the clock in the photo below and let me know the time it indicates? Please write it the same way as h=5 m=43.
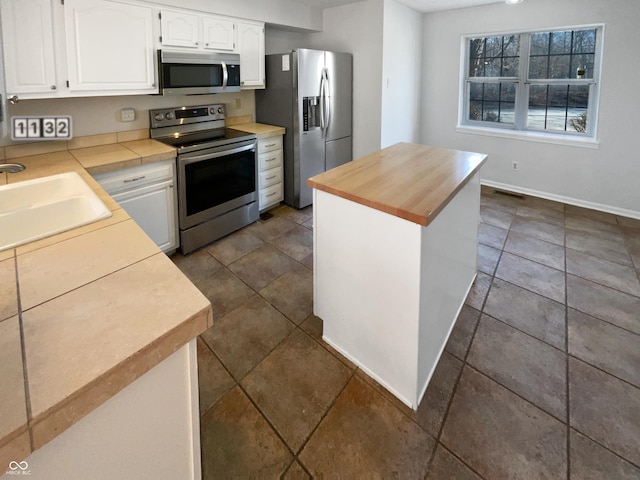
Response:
h=11 m=32
